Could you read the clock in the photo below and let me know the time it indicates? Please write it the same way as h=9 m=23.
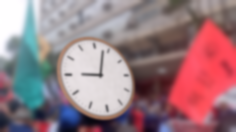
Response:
h=9 m=3
